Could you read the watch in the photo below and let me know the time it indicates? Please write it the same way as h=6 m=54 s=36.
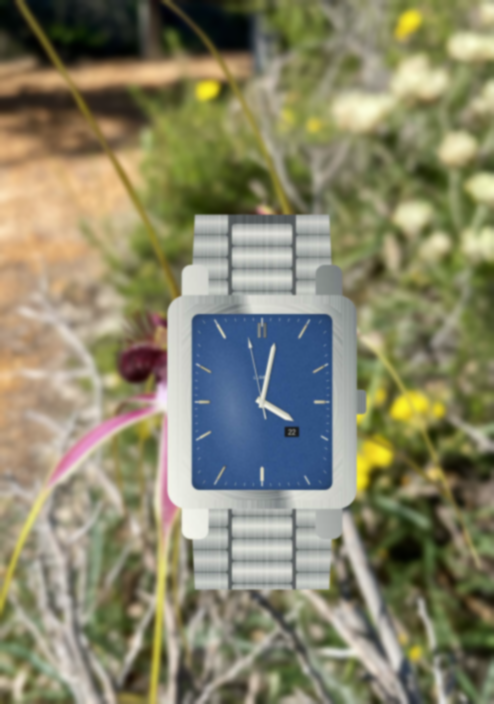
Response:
h=4 m=1 s=58
